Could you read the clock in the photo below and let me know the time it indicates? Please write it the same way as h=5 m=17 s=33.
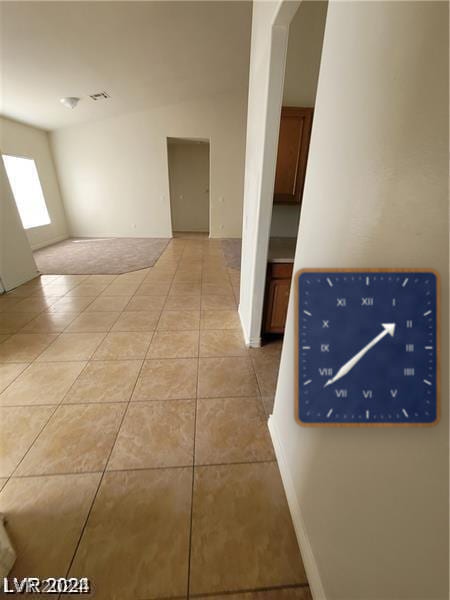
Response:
h=1 m=37 s=38
